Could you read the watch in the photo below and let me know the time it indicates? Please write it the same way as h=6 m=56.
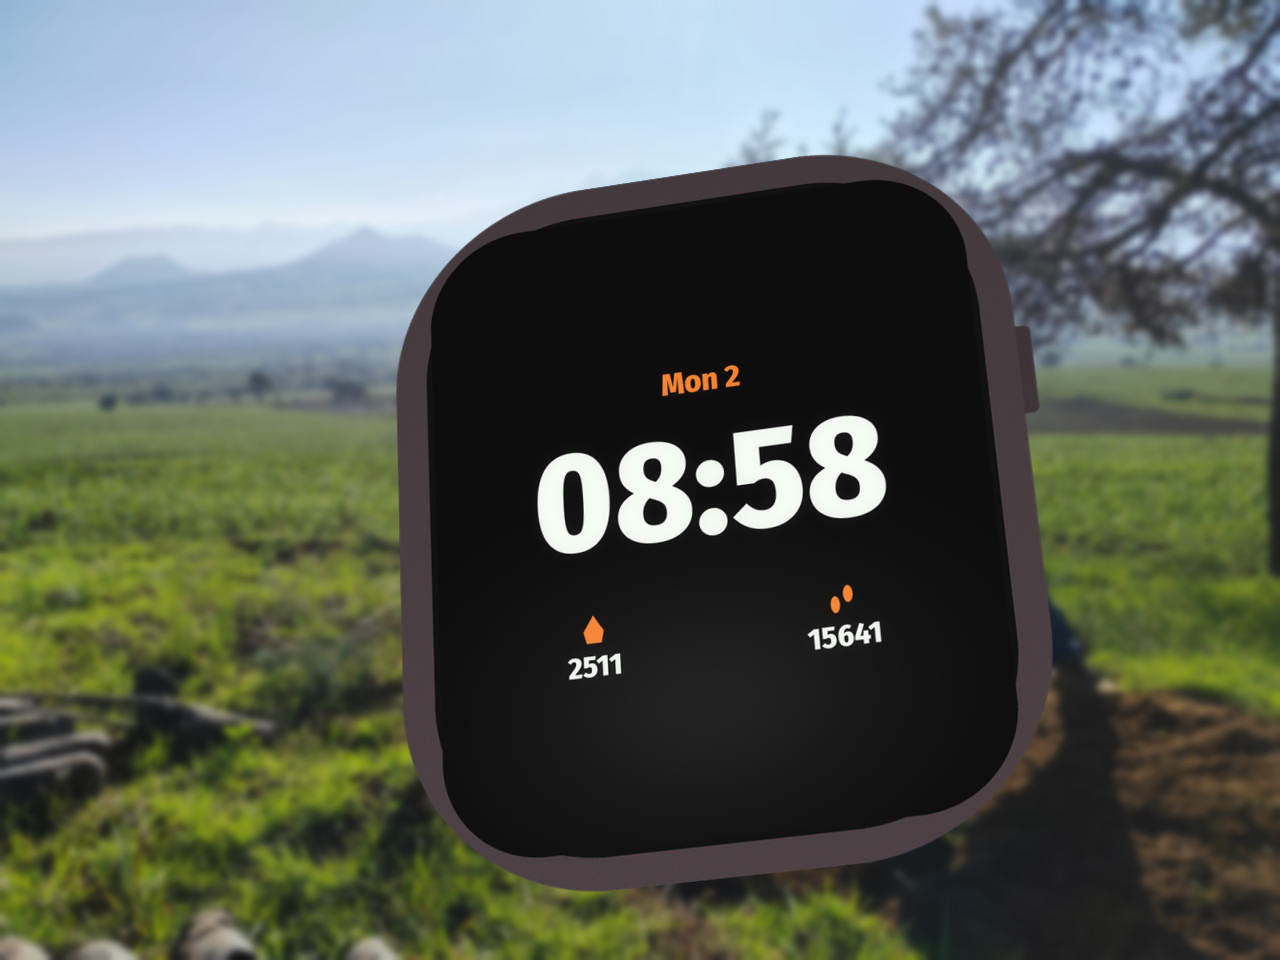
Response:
h=8 m=58
